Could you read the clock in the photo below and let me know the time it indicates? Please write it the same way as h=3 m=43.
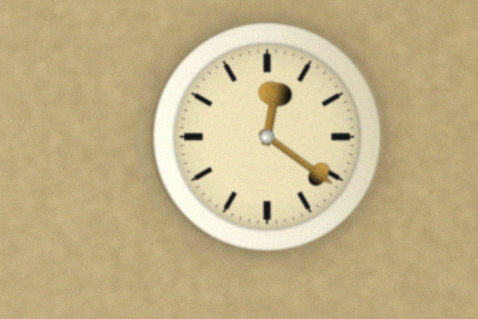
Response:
h=12 m=21
